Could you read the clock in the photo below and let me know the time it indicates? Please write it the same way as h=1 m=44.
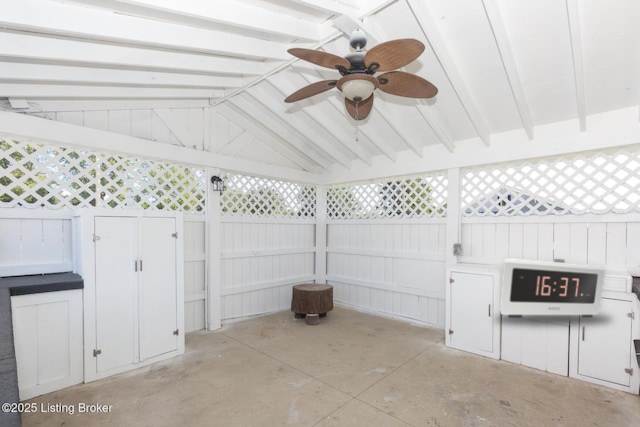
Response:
h=16 m=37
